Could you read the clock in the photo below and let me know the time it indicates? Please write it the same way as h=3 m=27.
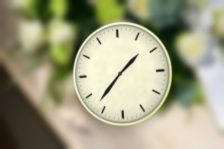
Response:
h=1 m=37
